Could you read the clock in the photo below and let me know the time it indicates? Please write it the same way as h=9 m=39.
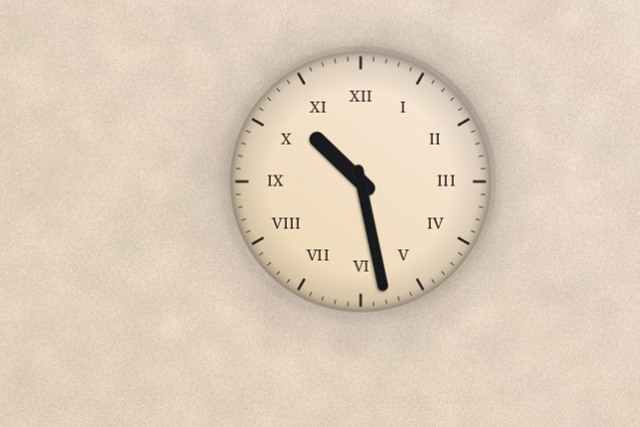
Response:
h=10 m=28
